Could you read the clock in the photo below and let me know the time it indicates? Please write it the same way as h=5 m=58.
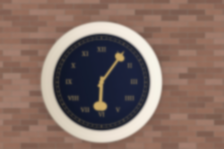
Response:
h=6 m=6
